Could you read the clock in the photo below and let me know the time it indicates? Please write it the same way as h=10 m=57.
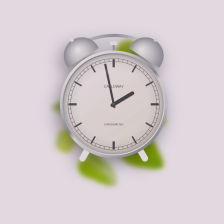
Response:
h=1 m=58
